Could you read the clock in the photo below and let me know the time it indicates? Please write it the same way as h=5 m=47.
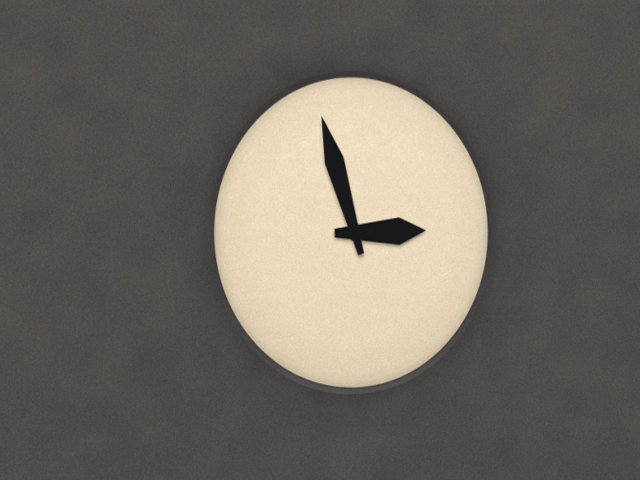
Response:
h=2 m=57
